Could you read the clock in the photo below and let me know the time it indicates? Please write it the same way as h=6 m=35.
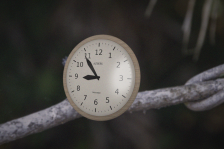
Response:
h=8 m=54
